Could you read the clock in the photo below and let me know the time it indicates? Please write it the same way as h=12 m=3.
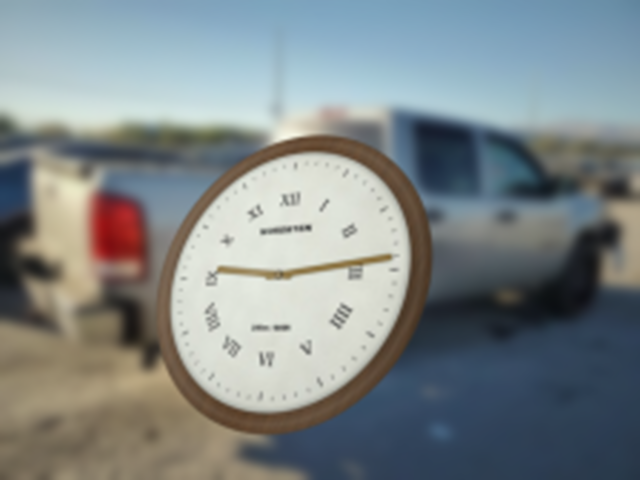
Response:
h=9 m=14
